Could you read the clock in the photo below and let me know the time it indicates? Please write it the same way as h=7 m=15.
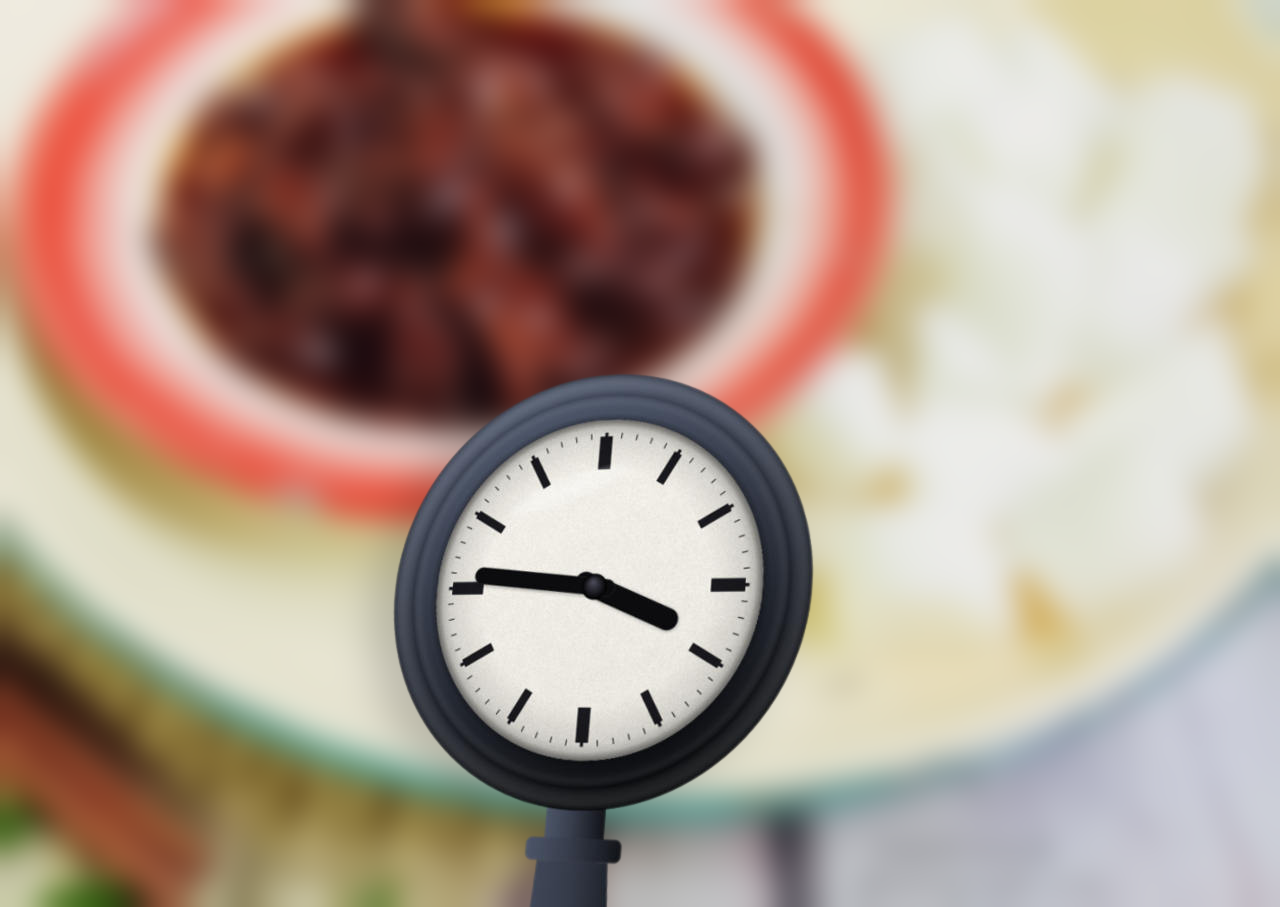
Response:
h=3 m=46
